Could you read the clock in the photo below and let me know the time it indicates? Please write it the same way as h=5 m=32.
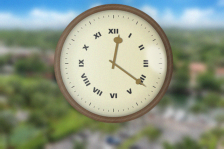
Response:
h=12 m=21
